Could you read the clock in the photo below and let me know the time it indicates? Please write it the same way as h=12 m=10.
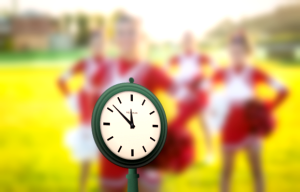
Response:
h=11 m=52
